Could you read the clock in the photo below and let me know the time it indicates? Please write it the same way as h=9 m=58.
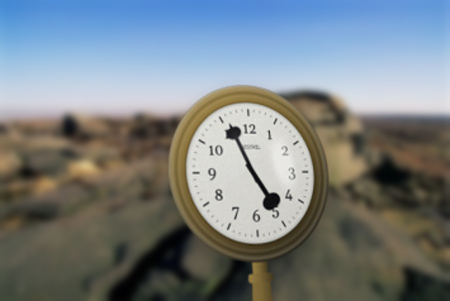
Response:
h=4 m=56
